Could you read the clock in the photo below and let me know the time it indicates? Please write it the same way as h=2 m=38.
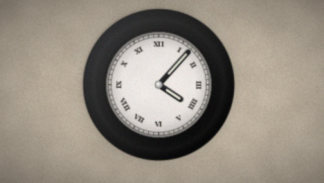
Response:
h=4 m=7
